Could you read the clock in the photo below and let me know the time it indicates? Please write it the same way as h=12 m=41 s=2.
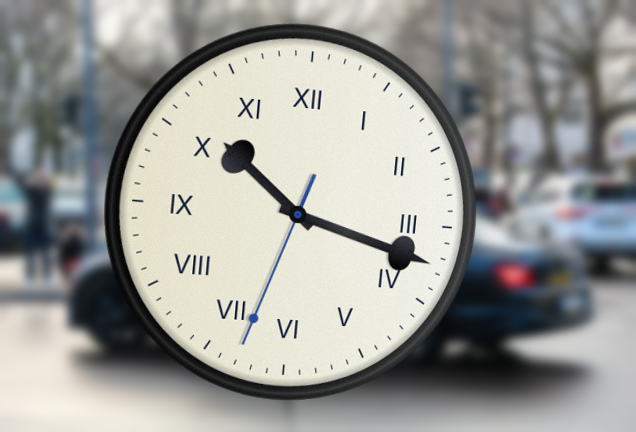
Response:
h=10 m=17 s=33
